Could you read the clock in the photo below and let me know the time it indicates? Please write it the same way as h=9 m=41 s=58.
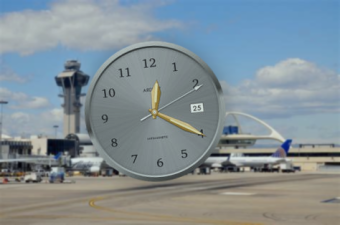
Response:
h=12 m=20 s=11
